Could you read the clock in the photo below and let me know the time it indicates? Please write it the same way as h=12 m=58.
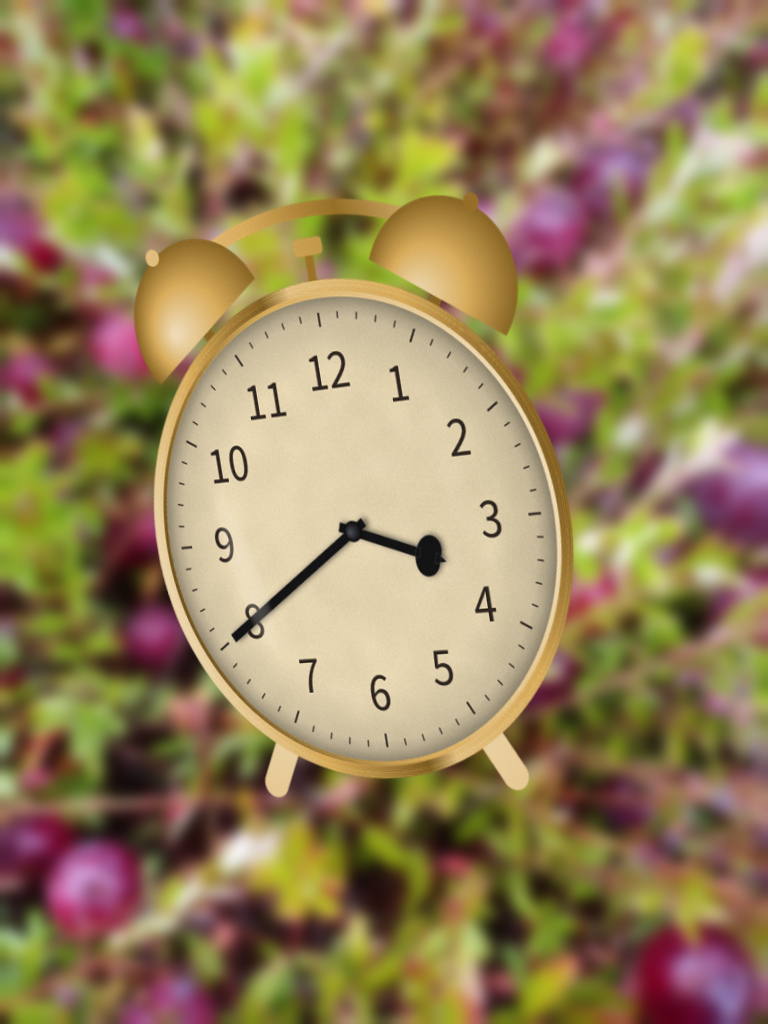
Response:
h=3 m=40
